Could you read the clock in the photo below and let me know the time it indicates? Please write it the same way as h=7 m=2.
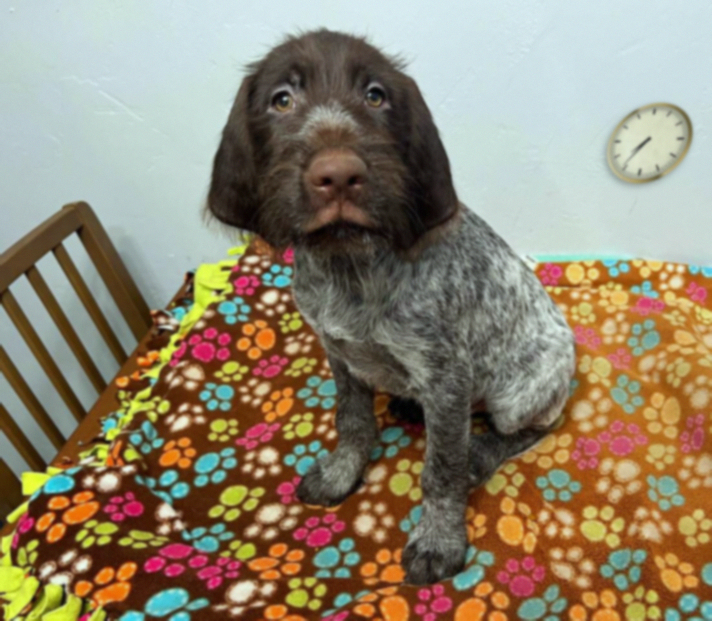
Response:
h=7 m=36
